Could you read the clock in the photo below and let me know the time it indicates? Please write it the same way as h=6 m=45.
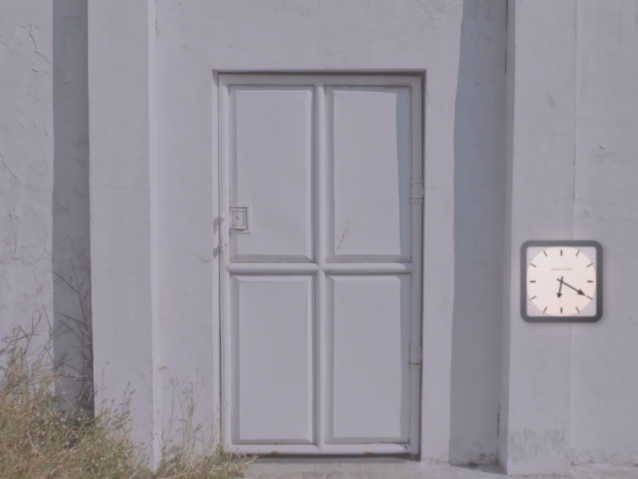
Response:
h=6 m=20
